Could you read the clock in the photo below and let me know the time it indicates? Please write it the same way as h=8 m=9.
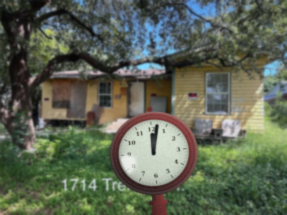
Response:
h=12 m=2
